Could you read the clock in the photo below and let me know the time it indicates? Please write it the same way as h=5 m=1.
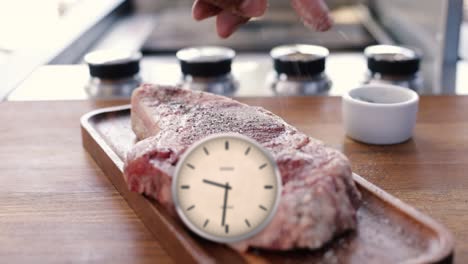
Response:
h=9 m=31
